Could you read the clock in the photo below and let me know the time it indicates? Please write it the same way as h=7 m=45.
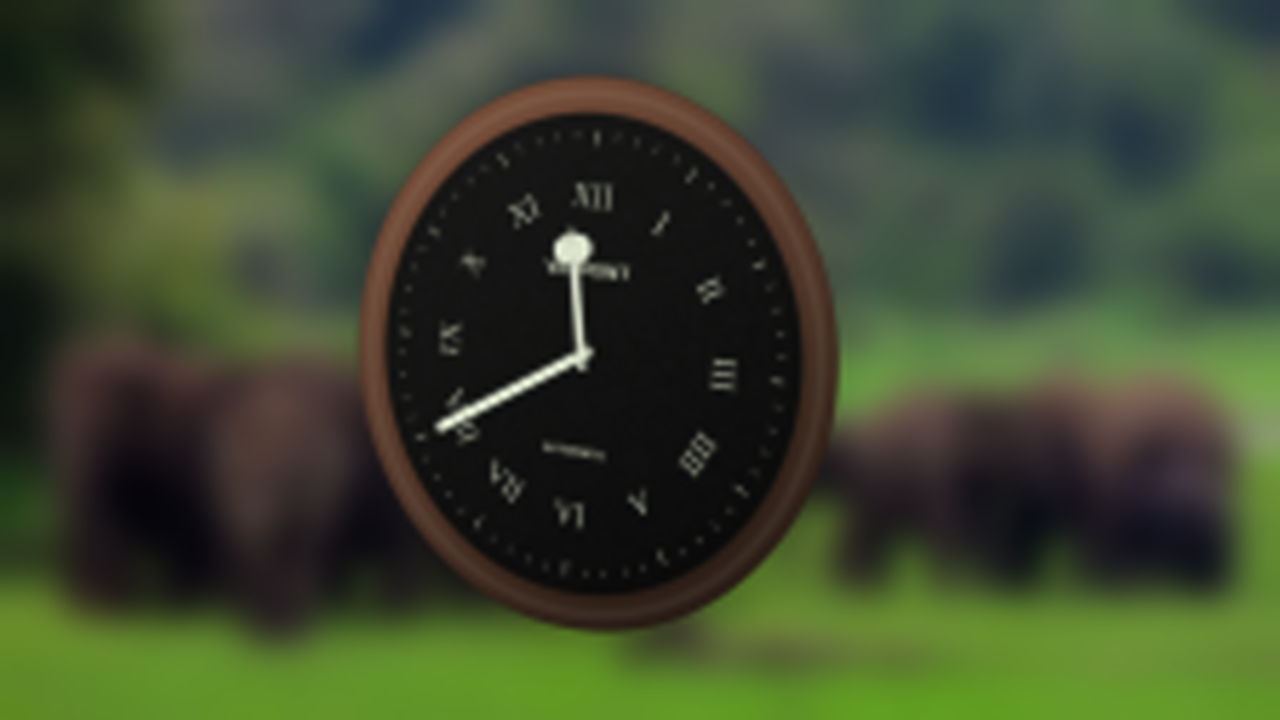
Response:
h=11 m=40
